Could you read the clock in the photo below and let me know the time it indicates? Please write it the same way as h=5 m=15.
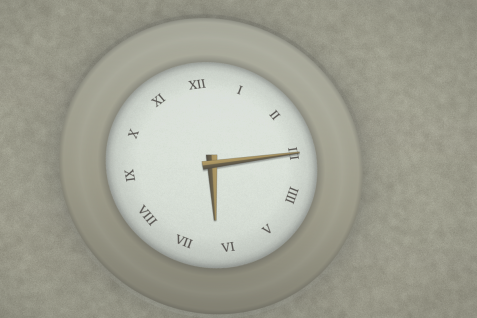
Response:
h=6 m=15
